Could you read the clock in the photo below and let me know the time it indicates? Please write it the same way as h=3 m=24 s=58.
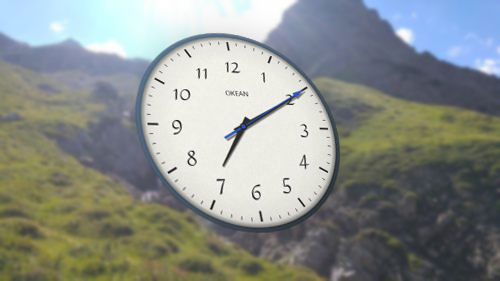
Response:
h=7 m=10 s=10
